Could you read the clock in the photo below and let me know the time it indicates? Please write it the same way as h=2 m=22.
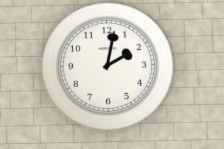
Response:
h=2 m=2
